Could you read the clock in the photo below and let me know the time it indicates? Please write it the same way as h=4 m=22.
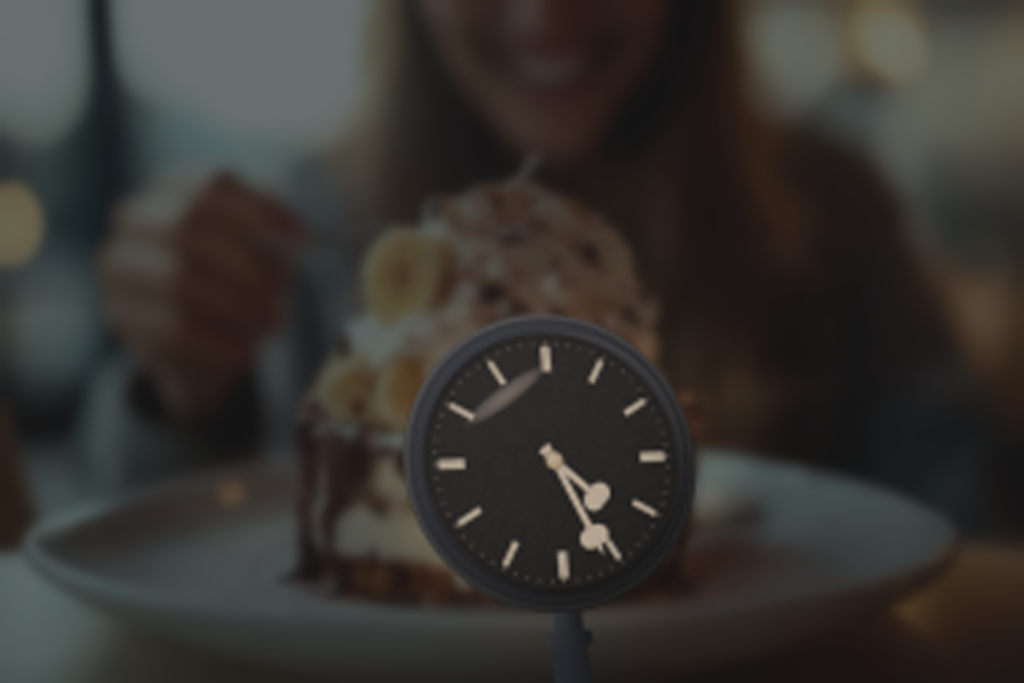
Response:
h=4 m=26
